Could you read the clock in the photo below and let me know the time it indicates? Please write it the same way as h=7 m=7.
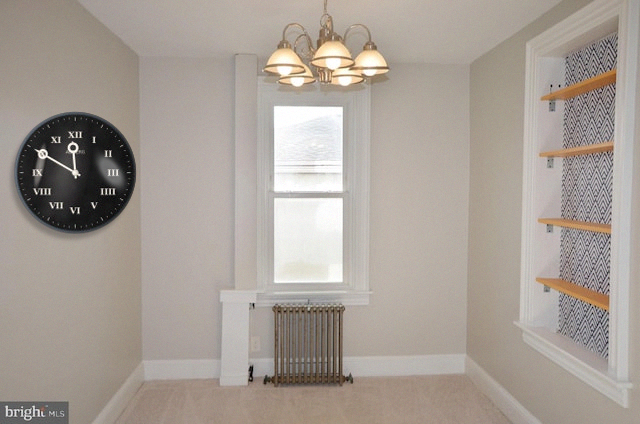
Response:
h=11 m=50
